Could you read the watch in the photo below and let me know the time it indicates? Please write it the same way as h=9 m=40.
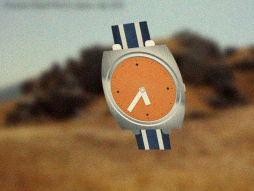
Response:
h=5 m=37
